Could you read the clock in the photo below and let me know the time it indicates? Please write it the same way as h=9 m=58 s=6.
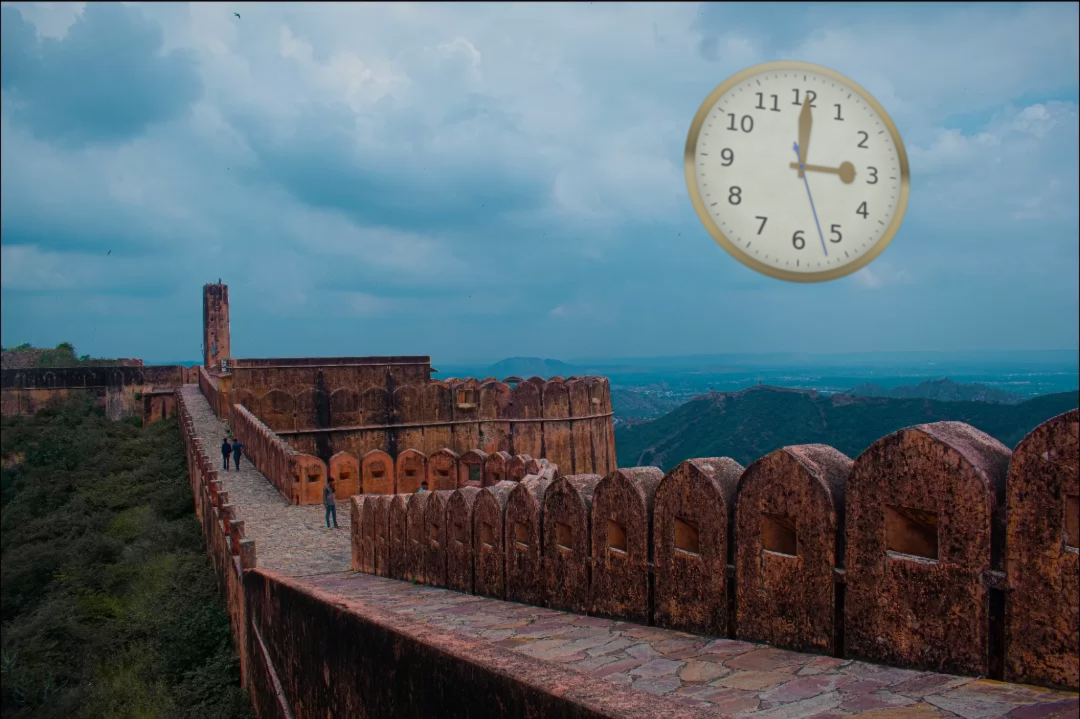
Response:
h=3 m=0 s=27
